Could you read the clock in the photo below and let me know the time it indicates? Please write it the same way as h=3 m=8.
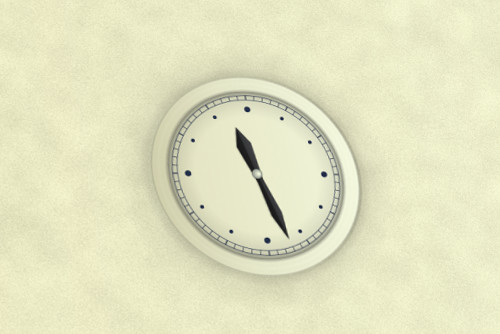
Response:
h=11 m=27
